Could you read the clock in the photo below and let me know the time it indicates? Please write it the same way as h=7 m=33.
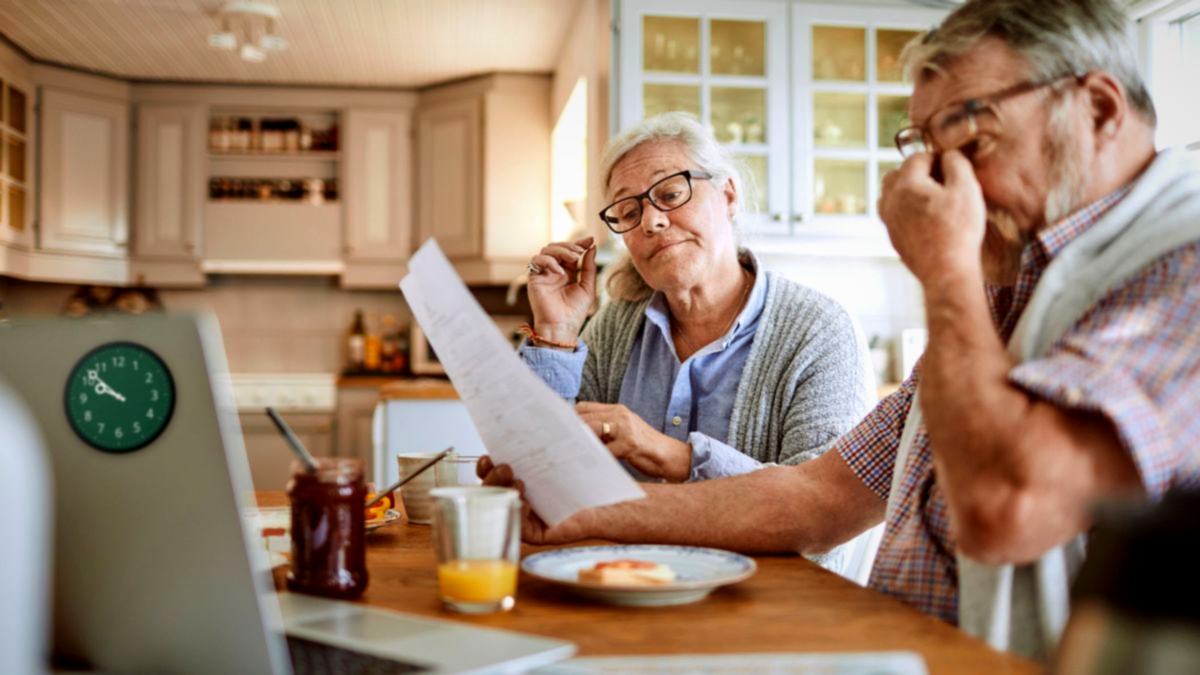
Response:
h=9 m=52
